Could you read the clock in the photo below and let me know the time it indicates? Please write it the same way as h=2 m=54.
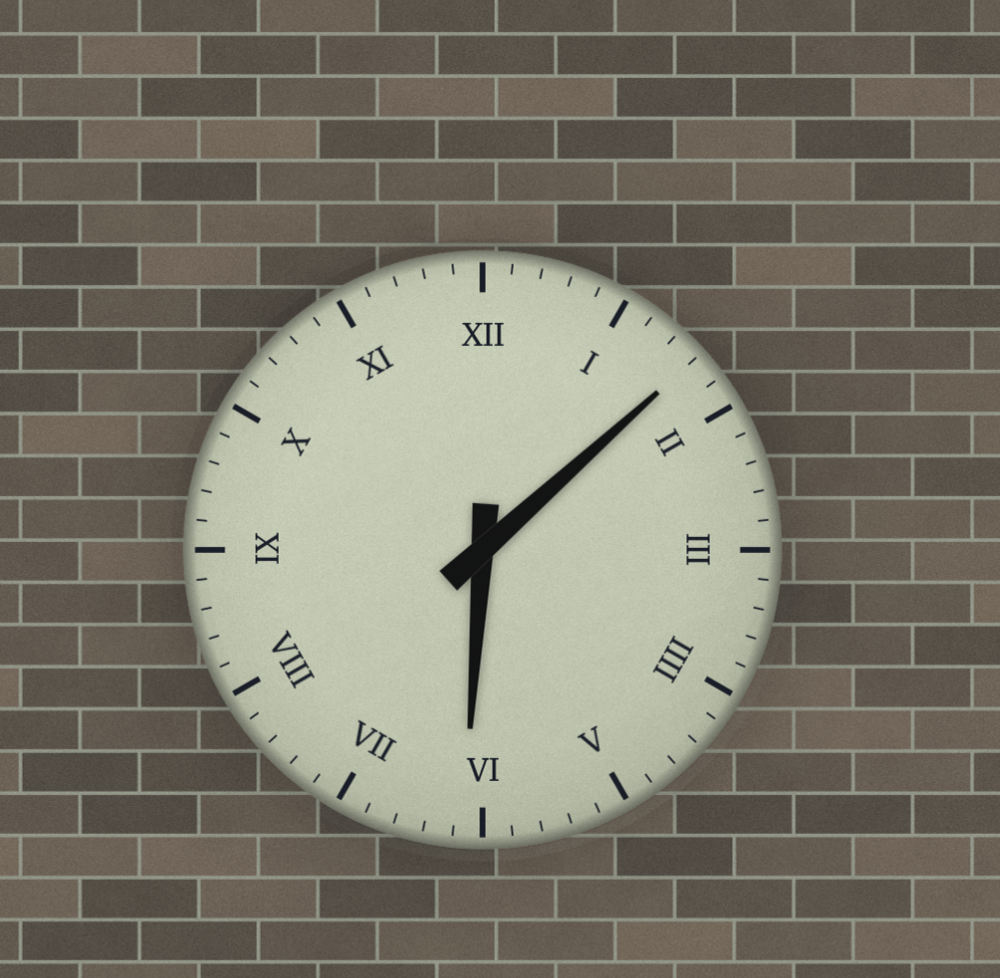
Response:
h=6 m=8
